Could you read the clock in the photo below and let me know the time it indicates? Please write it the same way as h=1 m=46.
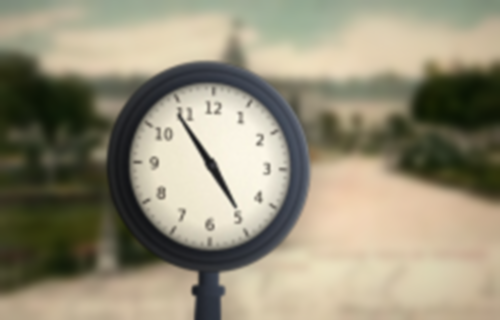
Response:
h=4 m=54
